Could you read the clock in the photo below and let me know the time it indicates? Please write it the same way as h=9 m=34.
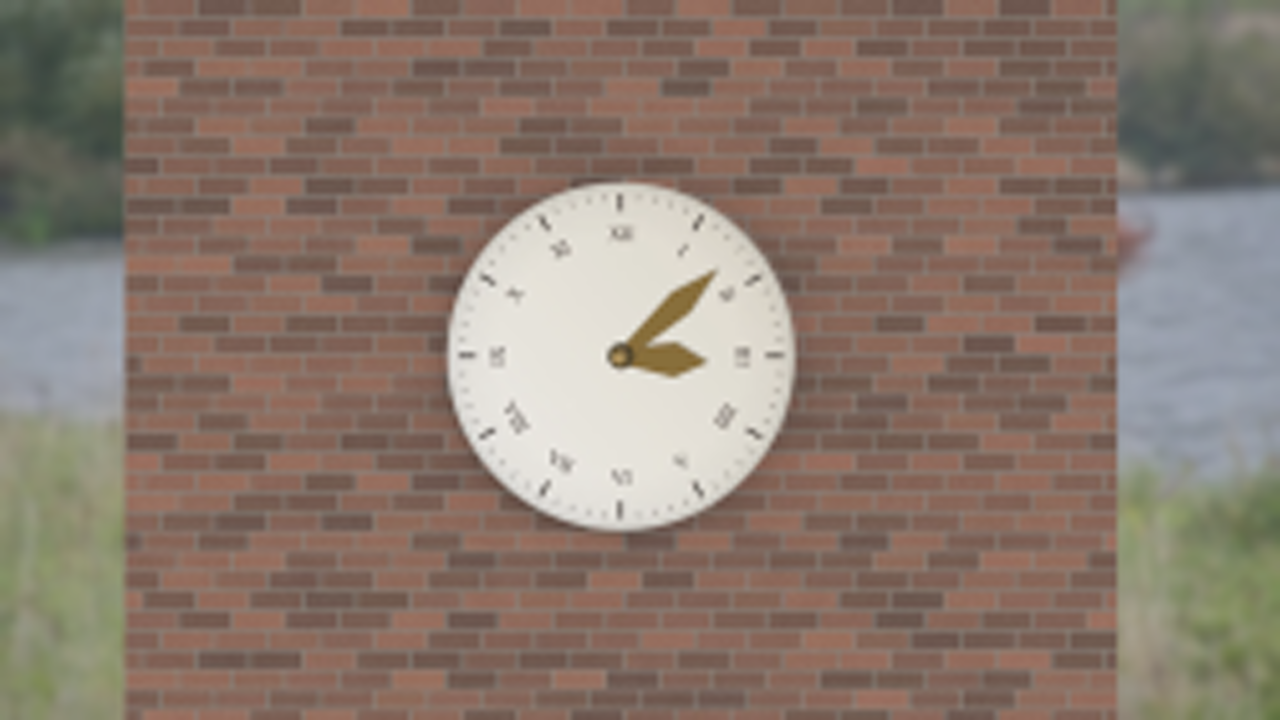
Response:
h=3 m=8
